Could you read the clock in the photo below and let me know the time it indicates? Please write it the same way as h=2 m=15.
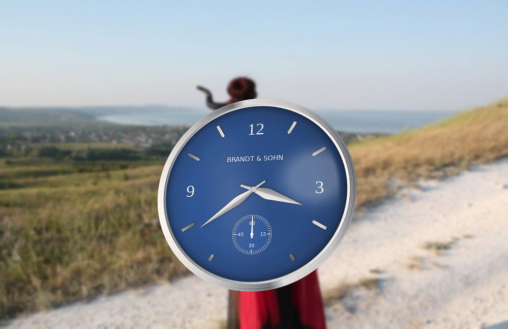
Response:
h=3 m=39
